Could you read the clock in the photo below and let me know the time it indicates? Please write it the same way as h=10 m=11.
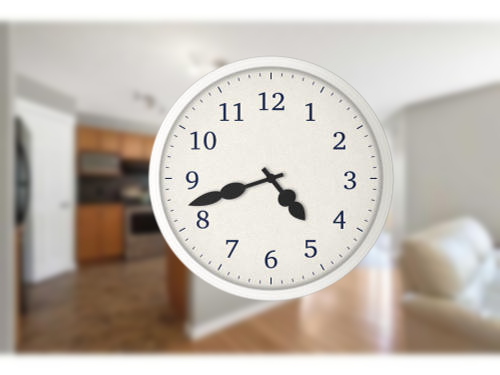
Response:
h=4 m=42
